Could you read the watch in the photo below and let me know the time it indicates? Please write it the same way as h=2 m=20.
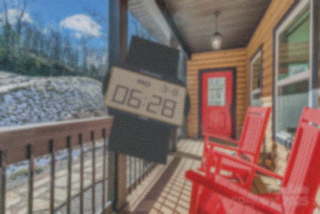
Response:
h=6 m=28
